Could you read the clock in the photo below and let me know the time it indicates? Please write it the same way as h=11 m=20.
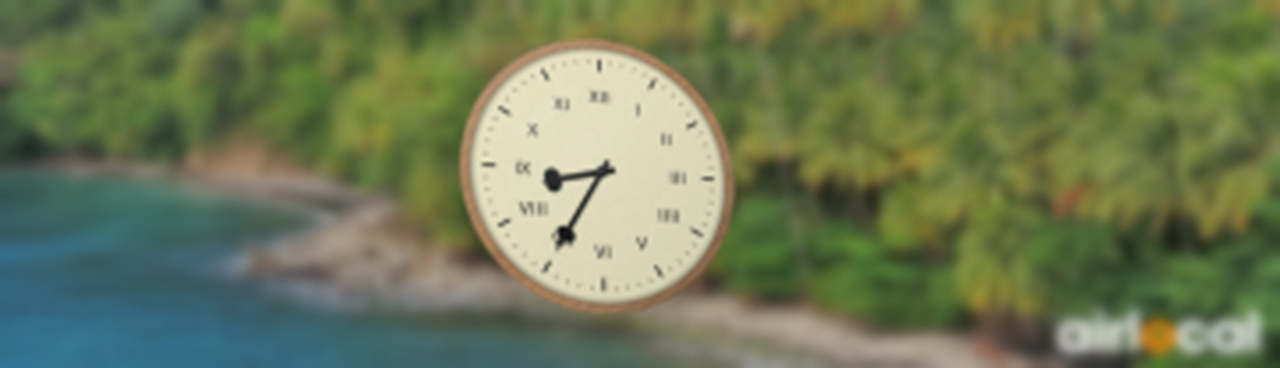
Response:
h=8 m=35
